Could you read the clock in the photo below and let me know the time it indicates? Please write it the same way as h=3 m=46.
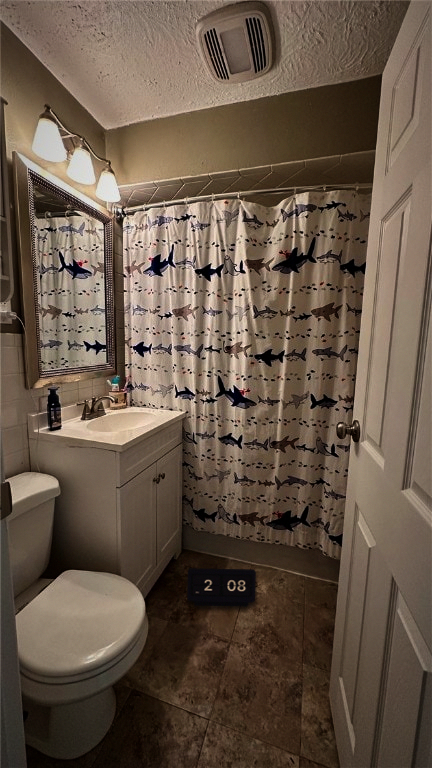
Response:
h=2 m=8
